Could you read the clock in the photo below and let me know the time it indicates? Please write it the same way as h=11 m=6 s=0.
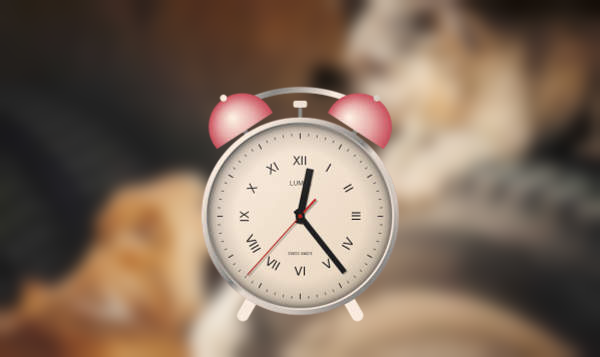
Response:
h=12 m=23 s=37
